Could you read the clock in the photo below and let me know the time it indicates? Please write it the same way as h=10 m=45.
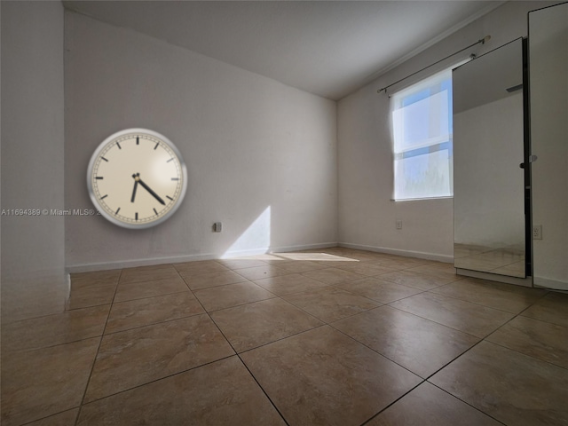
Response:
h=6 m=22
